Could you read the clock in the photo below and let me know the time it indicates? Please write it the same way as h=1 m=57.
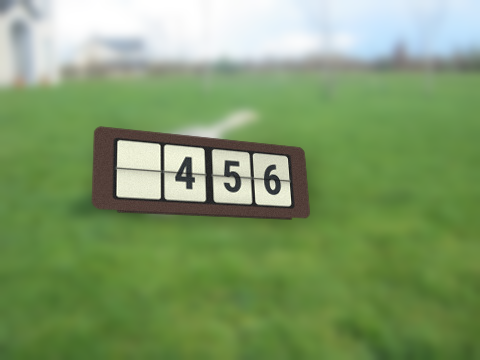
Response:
h=4 m=56
